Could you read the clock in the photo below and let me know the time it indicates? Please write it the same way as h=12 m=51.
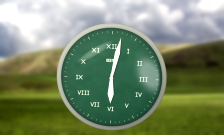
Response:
h=6 m=2
